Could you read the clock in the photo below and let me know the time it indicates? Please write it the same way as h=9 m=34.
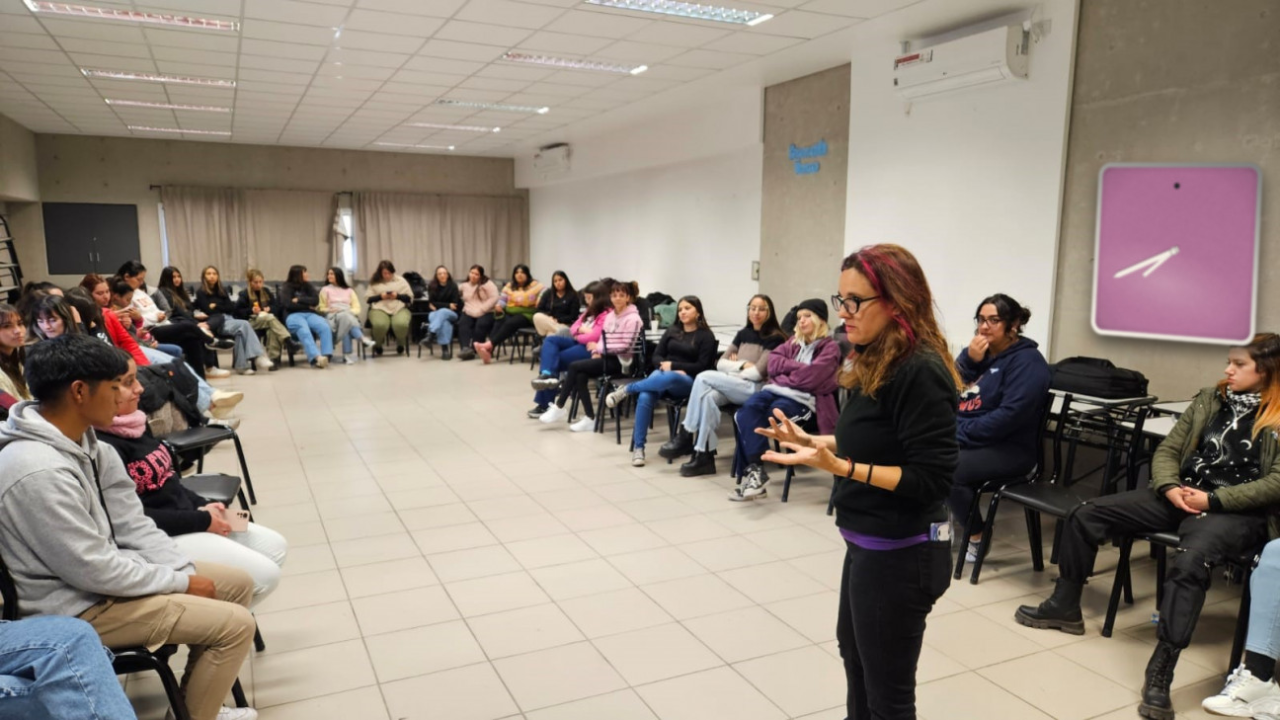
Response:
h=7 m=41
